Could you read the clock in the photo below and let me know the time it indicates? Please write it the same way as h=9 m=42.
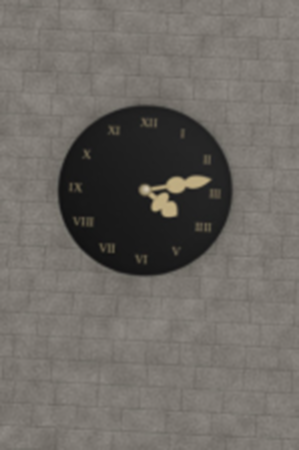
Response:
h=4 m=13
